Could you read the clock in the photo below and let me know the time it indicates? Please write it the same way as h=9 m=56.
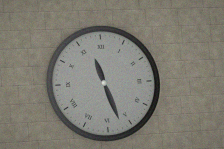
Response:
h=11 m=27
